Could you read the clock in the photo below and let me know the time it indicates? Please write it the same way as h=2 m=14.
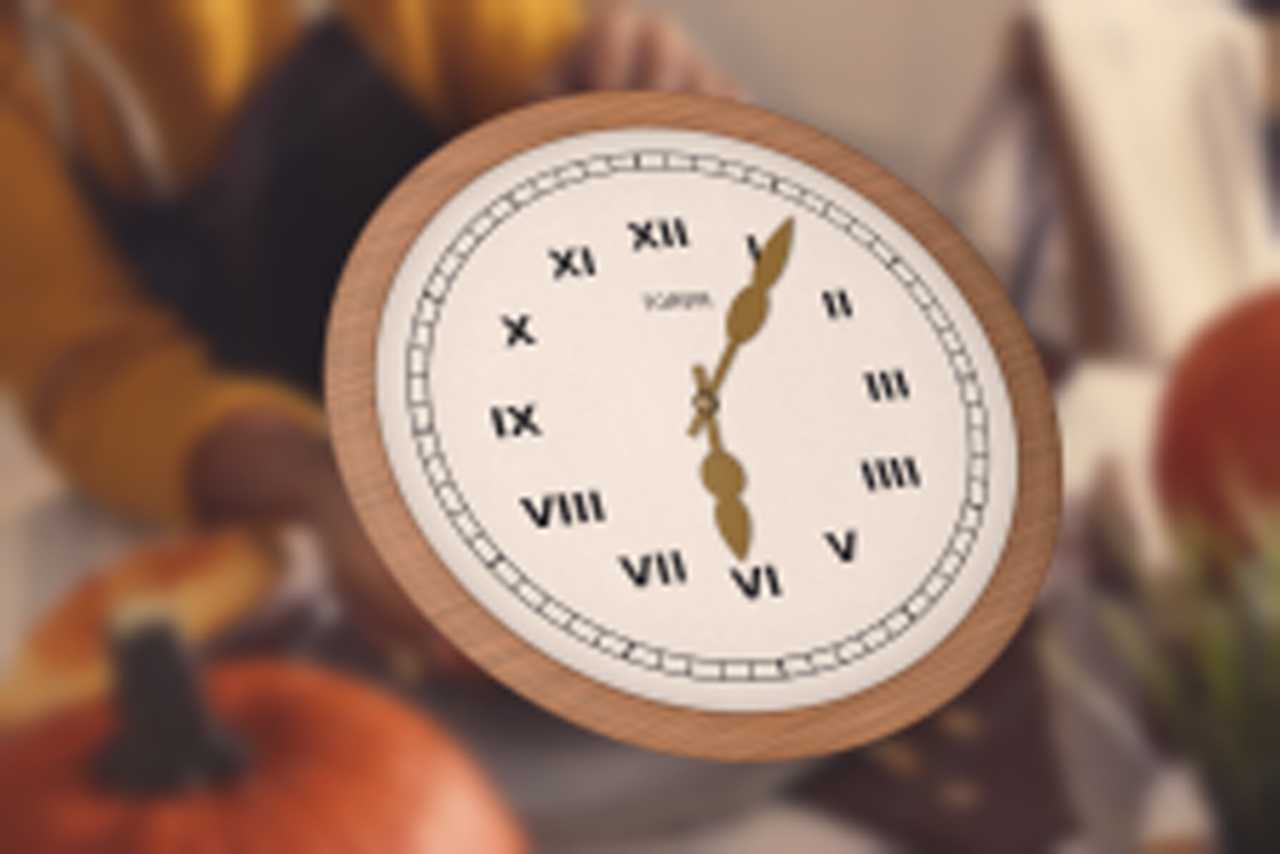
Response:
h=6 m=6
